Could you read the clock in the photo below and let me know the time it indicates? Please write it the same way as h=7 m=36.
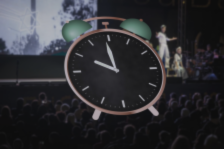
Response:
h=9 m=59
